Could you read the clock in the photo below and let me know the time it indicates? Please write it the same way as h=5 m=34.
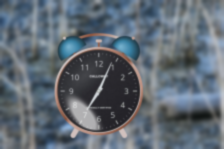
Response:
h=7 m=4
